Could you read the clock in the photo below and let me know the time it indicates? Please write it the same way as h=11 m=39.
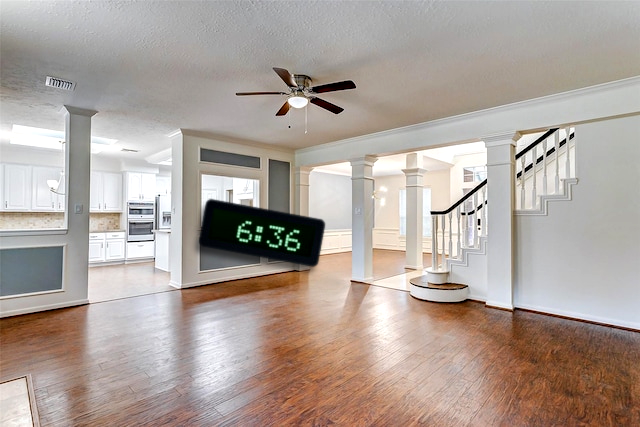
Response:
h=6 m=36
